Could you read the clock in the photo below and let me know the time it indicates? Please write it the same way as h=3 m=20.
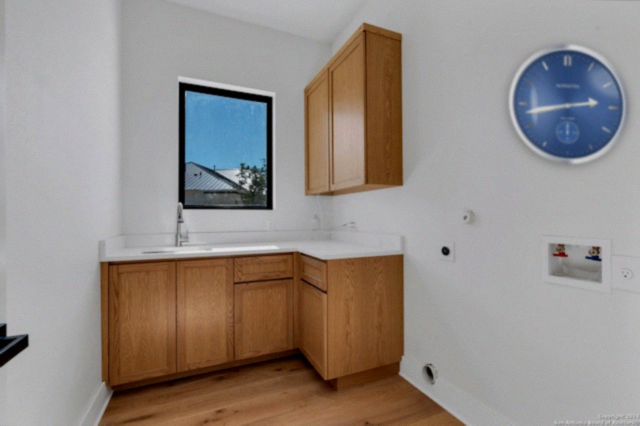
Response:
h=2 m=43
